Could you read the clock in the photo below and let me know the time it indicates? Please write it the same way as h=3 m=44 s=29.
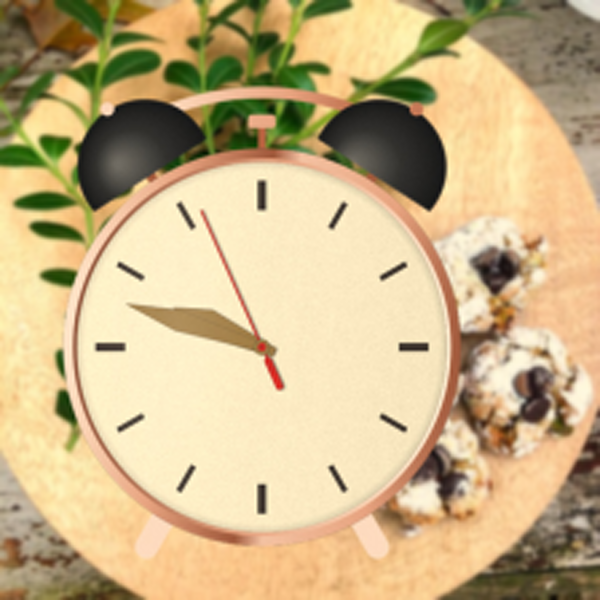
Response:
h=9 m=47 s=56
